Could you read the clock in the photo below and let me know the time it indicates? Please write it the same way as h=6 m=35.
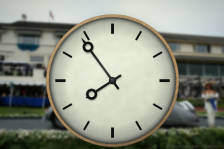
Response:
h=7 m=54
